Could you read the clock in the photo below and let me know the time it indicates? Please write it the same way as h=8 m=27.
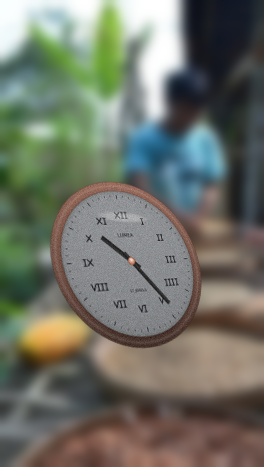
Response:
h=10 m=24
